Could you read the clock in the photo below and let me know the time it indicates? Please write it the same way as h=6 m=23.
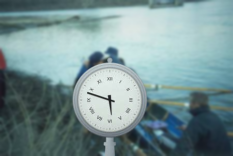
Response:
h=5 m=48
